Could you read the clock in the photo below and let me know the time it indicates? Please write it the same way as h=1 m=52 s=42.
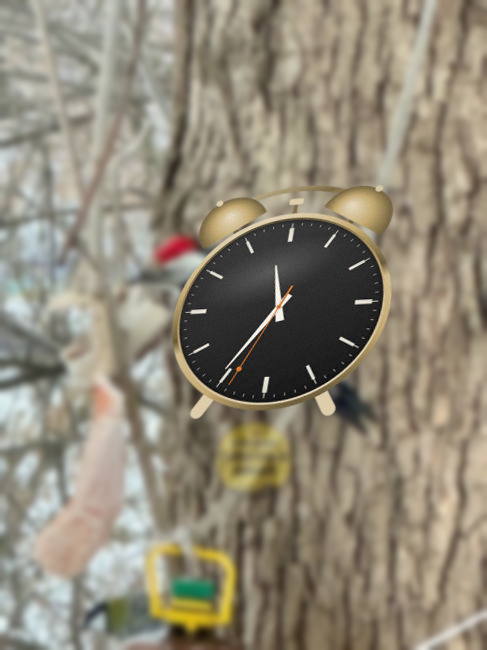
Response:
h=11 m=35 s=34
